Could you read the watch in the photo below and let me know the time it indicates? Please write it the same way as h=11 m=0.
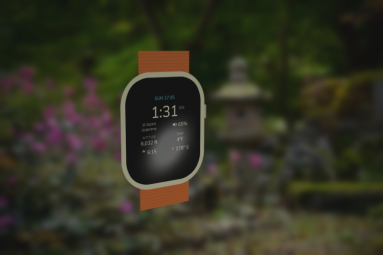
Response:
h=1 m=31
